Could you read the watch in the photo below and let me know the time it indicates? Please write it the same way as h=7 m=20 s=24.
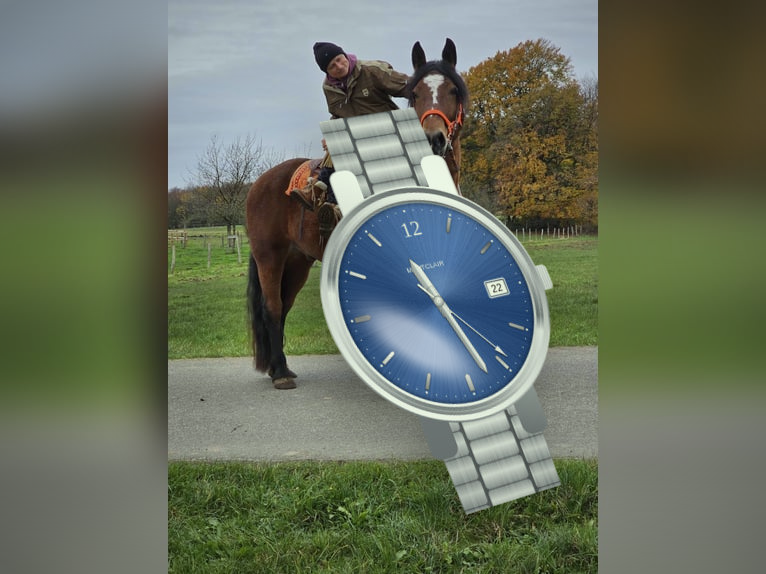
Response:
h=11 m=27 s=24
